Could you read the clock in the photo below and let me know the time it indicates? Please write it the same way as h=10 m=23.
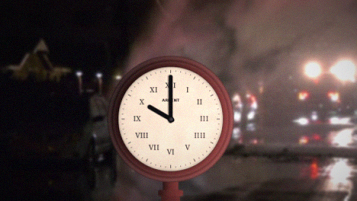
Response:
h=10 m=0
